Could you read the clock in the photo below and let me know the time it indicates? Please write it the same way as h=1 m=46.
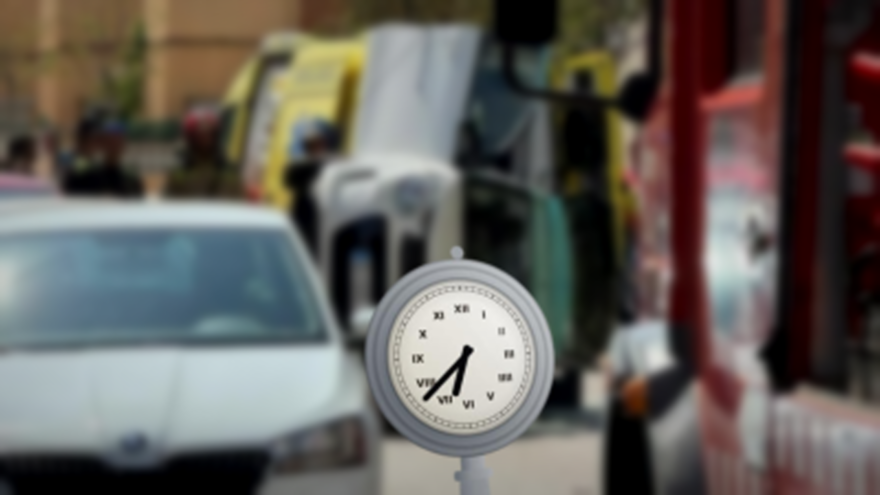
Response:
h=6 m=38
